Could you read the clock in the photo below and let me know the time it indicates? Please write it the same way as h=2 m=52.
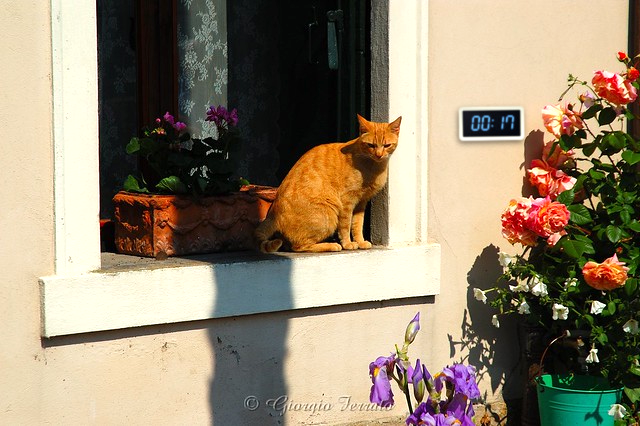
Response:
h=0 m=17
